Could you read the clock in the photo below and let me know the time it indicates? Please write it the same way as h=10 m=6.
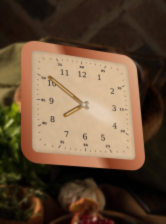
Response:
h=7 m=51
